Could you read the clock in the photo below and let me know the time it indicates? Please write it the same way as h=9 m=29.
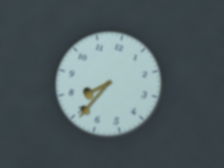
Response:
h=7 m=34
